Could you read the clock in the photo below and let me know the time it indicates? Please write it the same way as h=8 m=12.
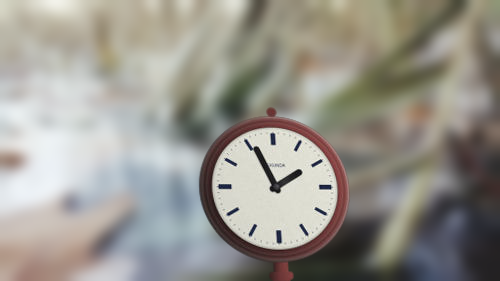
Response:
h=1 m=56
